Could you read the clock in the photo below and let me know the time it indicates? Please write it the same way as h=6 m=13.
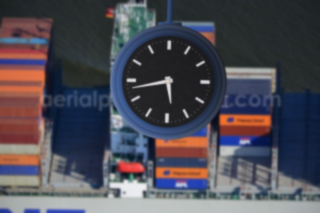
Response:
h=5 m=43
